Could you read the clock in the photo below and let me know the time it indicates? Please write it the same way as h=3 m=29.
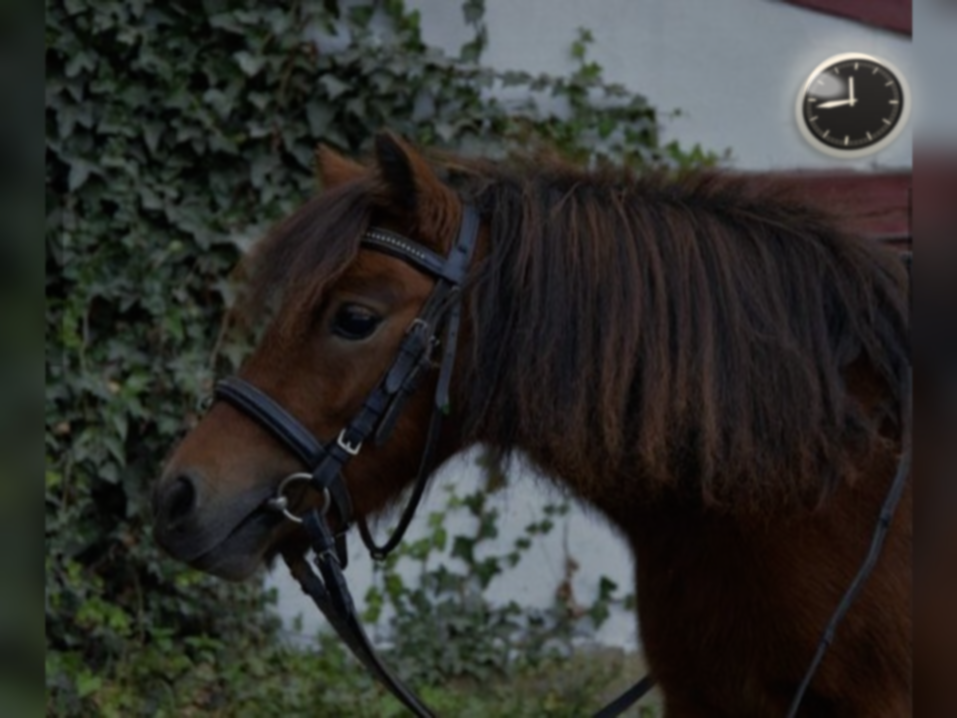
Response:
h=11 m=43
